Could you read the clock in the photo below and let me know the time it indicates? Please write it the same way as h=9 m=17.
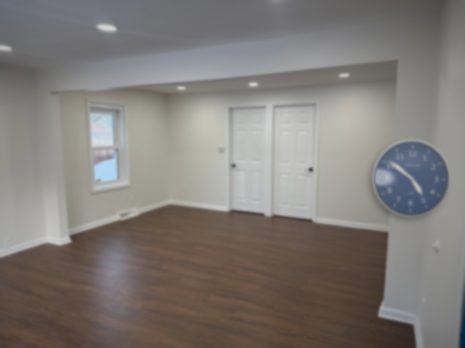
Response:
h=4 m=51
